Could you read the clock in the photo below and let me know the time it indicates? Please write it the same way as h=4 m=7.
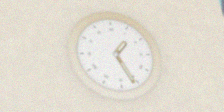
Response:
h=1 m=26
